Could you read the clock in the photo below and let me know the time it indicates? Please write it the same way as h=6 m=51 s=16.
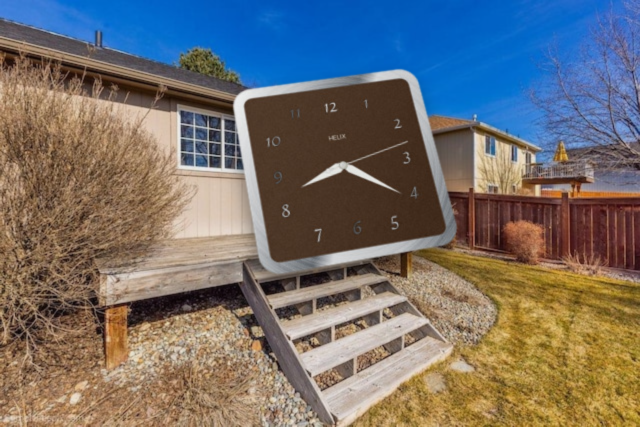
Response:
h=8 m=21 s=13
